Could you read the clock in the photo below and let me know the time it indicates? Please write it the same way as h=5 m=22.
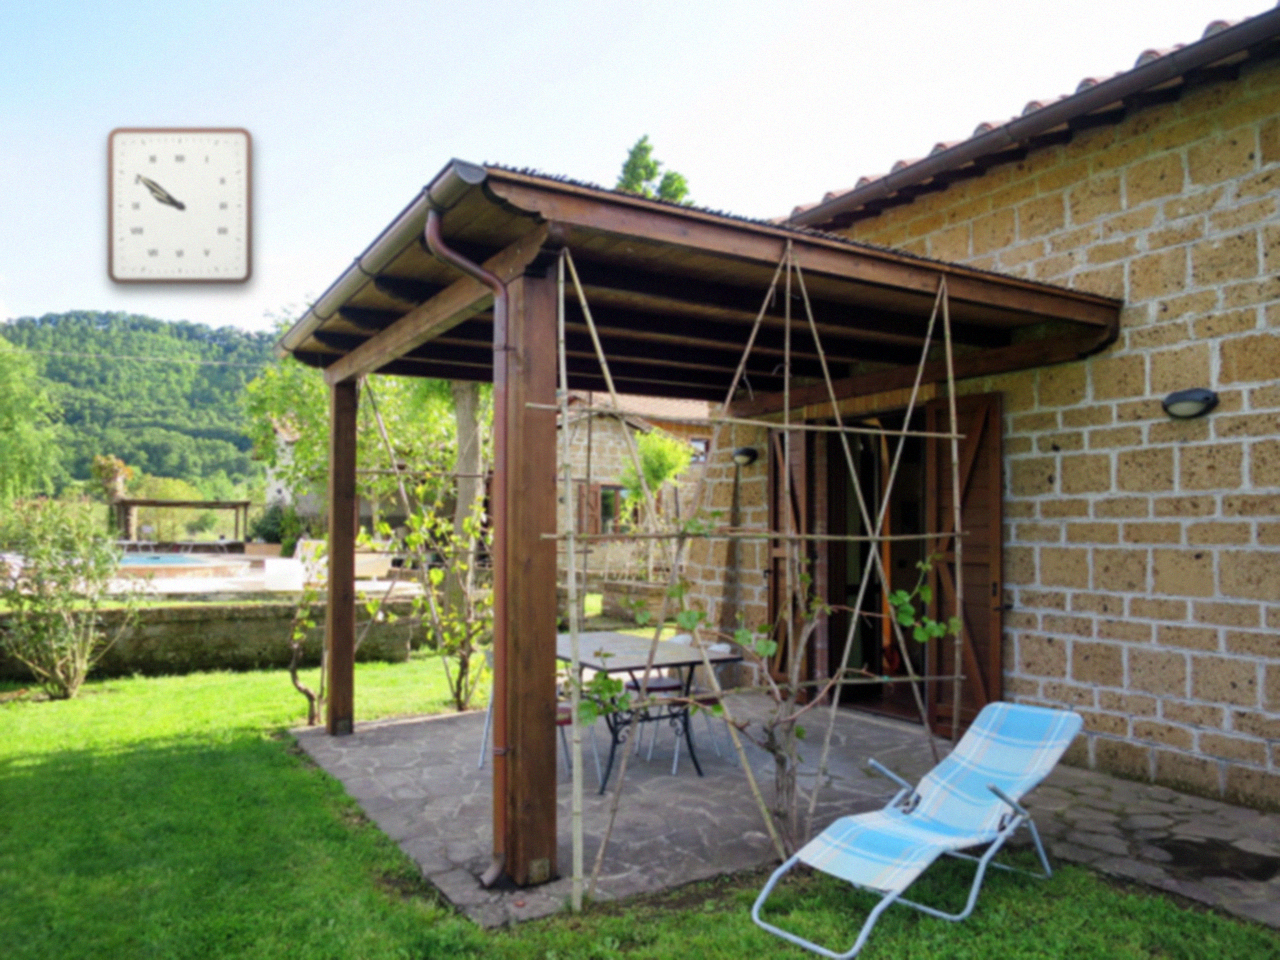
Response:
h=9 m=51
